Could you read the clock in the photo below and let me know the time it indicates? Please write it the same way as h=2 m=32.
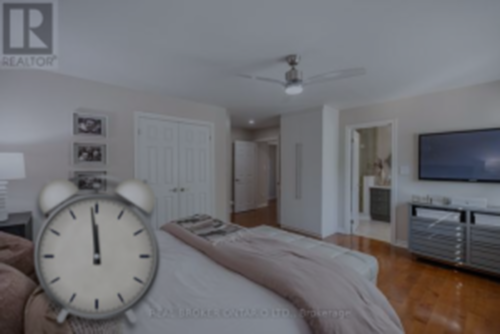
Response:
h=11 m=59
